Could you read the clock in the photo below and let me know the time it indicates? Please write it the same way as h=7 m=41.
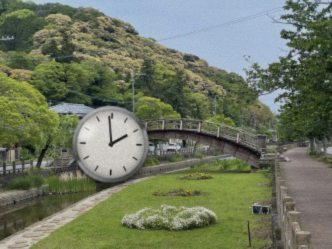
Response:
h=1 m=59
